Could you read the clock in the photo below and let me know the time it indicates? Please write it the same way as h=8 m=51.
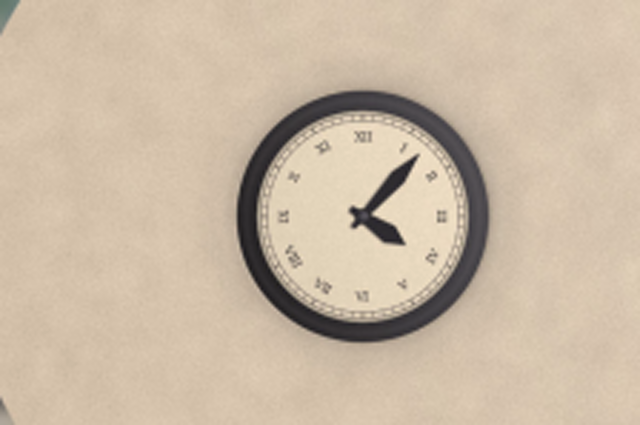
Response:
h=4 m=7
